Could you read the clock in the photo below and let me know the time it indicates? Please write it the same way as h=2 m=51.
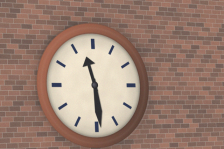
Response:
h=11 m=29
